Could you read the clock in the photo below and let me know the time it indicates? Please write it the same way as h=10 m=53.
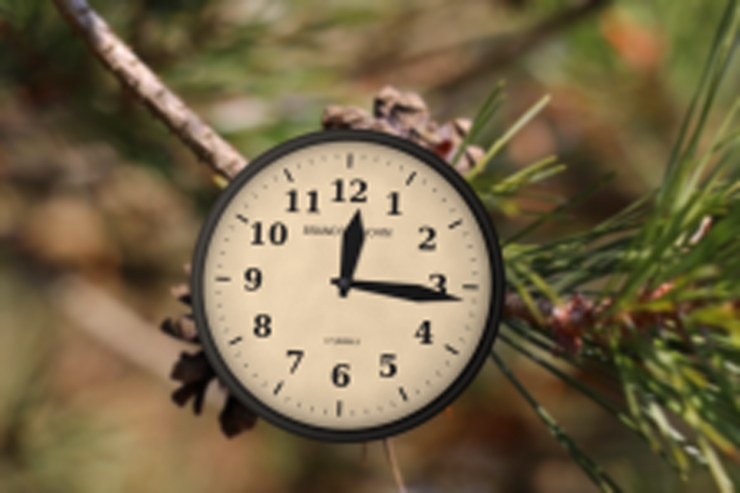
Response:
h=12 m=16
